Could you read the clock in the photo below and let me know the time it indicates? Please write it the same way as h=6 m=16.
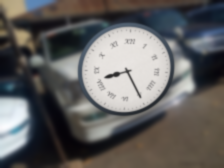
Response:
h=8 m=25
